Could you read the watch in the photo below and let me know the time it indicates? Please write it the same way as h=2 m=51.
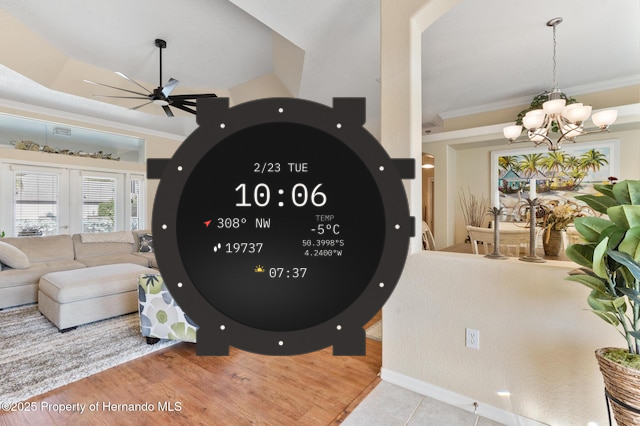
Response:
h=10 m=6
